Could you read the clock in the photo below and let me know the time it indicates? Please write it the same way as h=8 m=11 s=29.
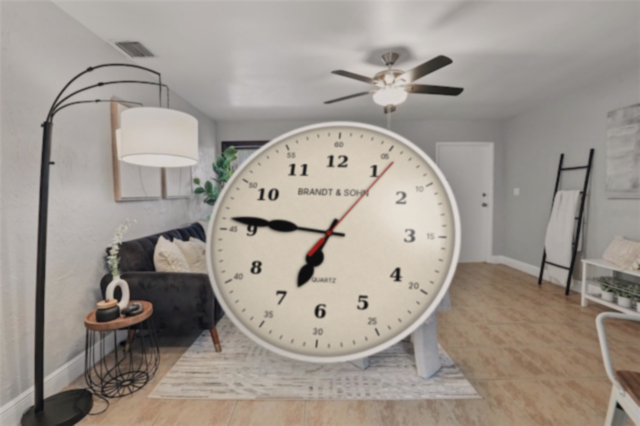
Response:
h=6 m=46 s=6
